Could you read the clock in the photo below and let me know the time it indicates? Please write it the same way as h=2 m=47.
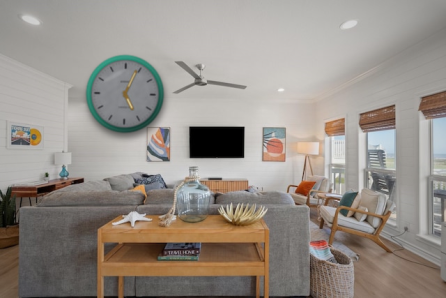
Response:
h=5 m=4
